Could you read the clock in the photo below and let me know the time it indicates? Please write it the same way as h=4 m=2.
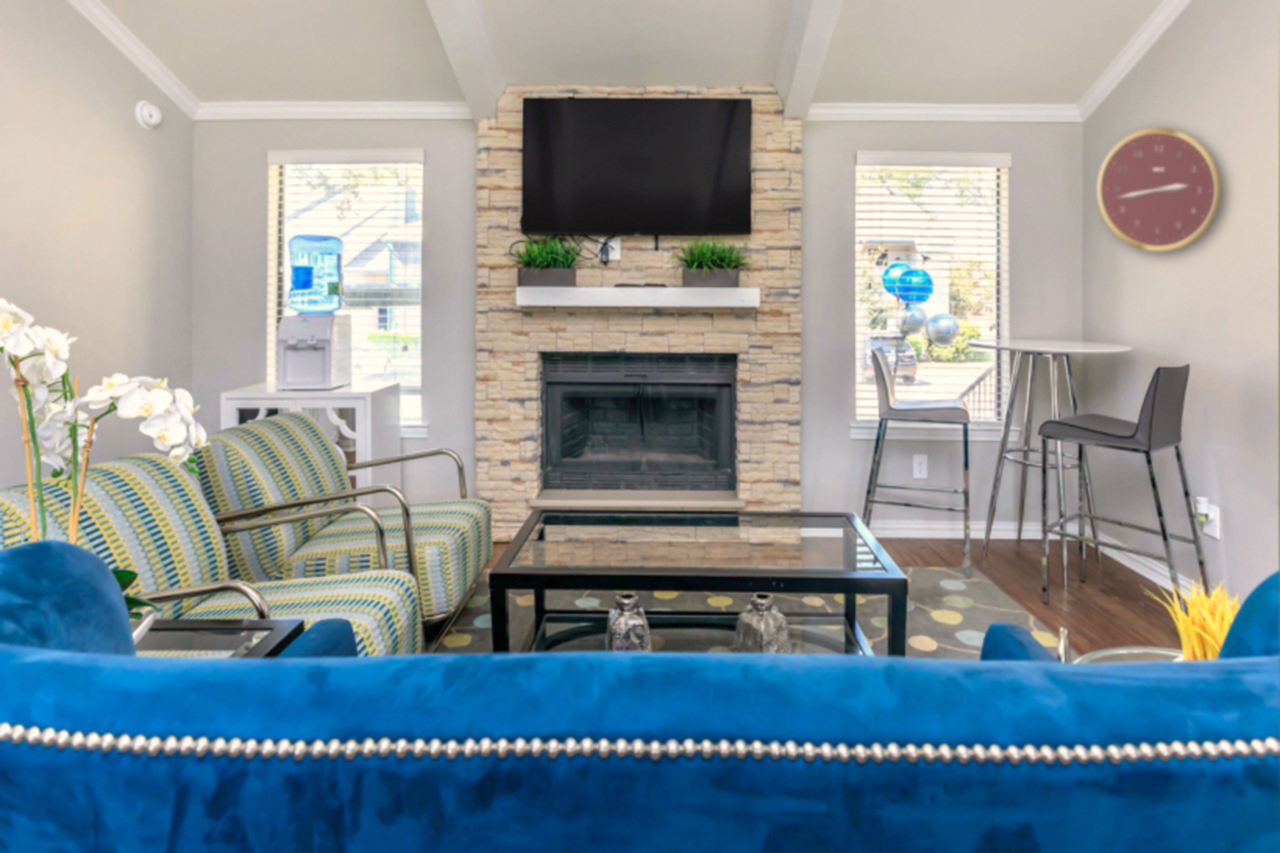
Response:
h=2 m=43
